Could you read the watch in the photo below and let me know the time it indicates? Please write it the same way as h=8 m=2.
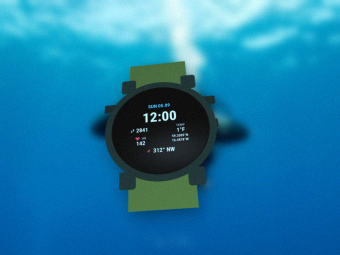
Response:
h=12 m=0
